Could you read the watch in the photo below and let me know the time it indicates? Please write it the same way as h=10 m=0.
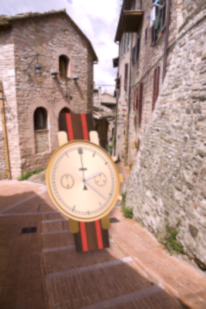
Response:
h=2 m=22
